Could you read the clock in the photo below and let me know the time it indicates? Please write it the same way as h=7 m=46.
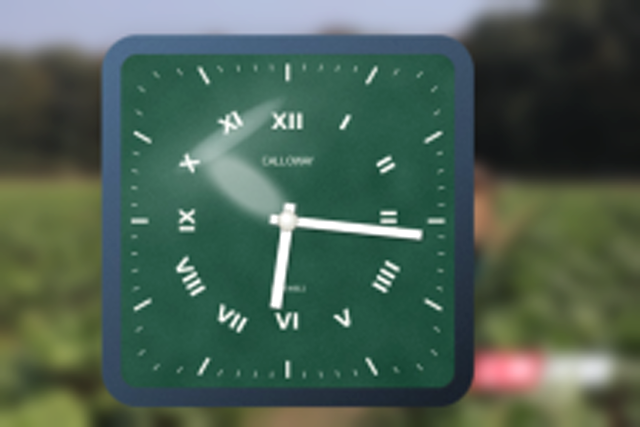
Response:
h=6 m=16
